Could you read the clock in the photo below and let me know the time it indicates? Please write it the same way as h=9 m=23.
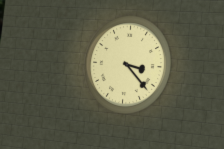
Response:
h=3 m=22
